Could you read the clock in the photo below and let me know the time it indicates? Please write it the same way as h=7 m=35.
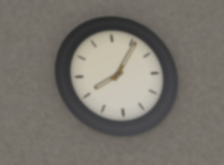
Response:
h=8 m=6
